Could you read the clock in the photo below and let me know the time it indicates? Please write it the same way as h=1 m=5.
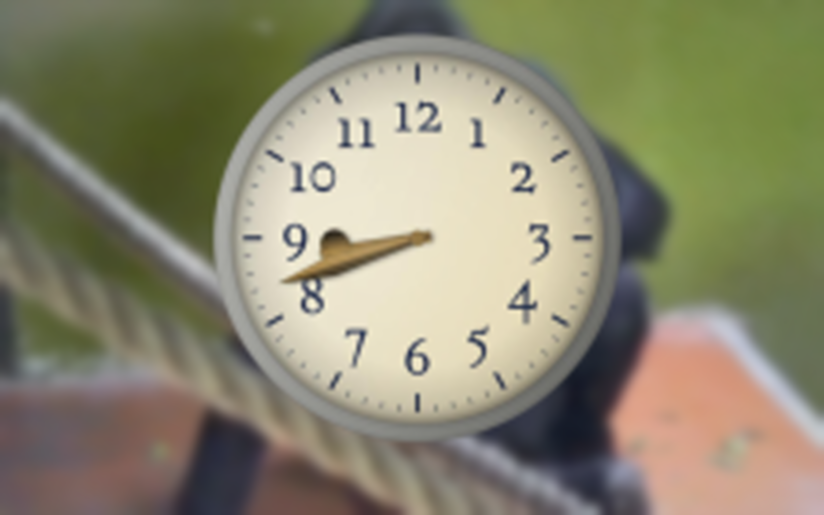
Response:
h=8 m=42
